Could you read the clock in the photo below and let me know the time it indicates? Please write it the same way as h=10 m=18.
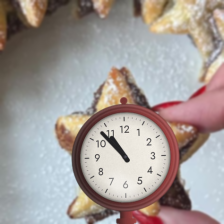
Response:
h=10 m=53
